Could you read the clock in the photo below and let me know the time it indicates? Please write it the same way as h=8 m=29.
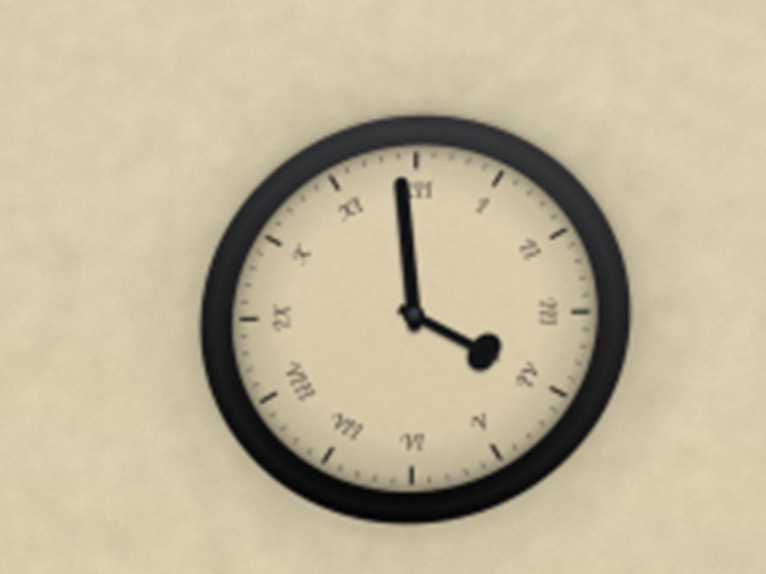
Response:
h=3 m=59
